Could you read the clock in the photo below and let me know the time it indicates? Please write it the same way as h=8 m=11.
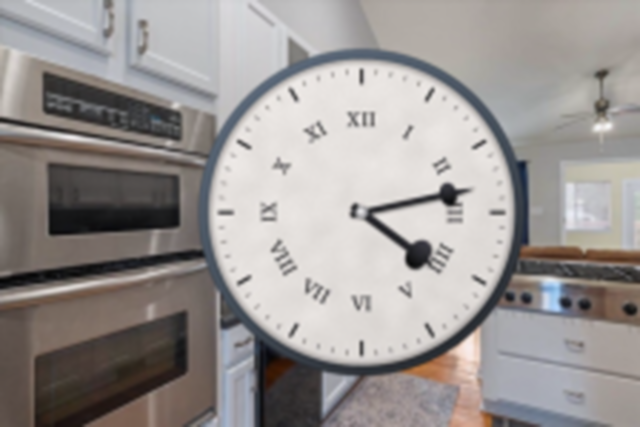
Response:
h=4 m=13
